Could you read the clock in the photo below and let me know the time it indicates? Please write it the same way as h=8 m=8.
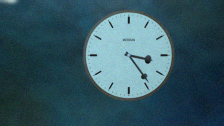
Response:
h=3 m=24
